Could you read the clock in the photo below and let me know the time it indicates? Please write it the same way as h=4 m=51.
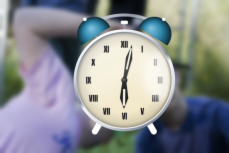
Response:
h=6 m=2
